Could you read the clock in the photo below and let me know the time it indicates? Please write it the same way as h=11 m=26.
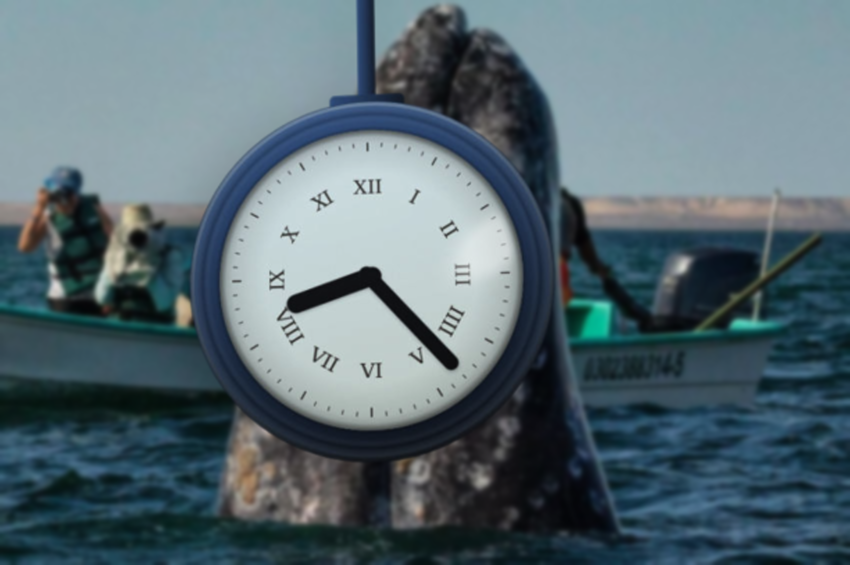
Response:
h=8 m=23
